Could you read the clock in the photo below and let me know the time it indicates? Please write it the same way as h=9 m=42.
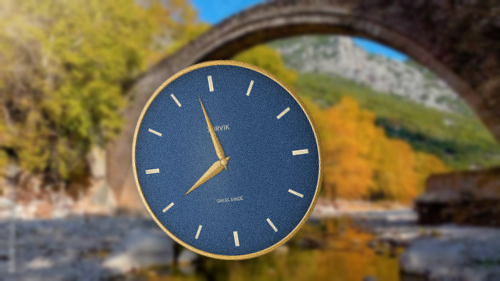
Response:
h=7 m=58
